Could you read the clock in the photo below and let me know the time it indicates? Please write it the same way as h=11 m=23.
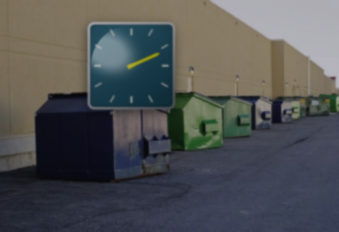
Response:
h=2 m=11
